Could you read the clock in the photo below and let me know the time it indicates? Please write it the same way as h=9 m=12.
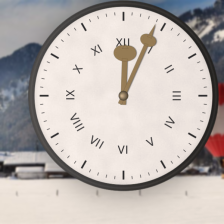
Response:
h=12 m=4
